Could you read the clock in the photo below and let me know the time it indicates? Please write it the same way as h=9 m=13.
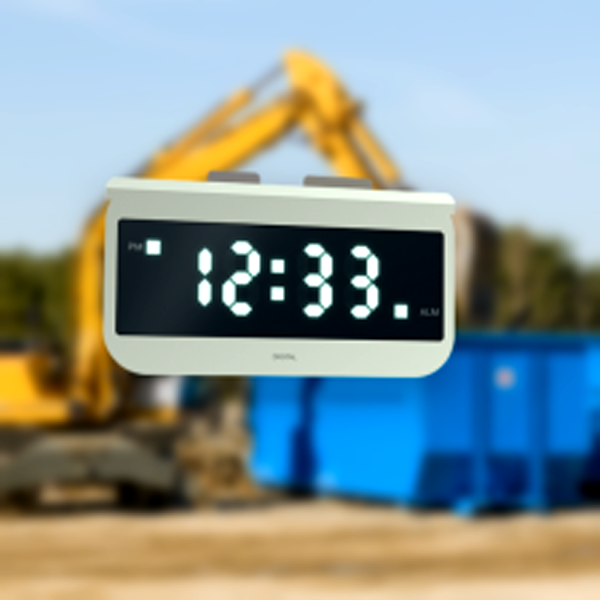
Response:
h=12 m=33
